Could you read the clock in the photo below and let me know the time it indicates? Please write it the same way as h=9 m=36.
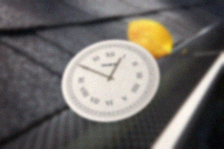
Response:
h=12 m=50
